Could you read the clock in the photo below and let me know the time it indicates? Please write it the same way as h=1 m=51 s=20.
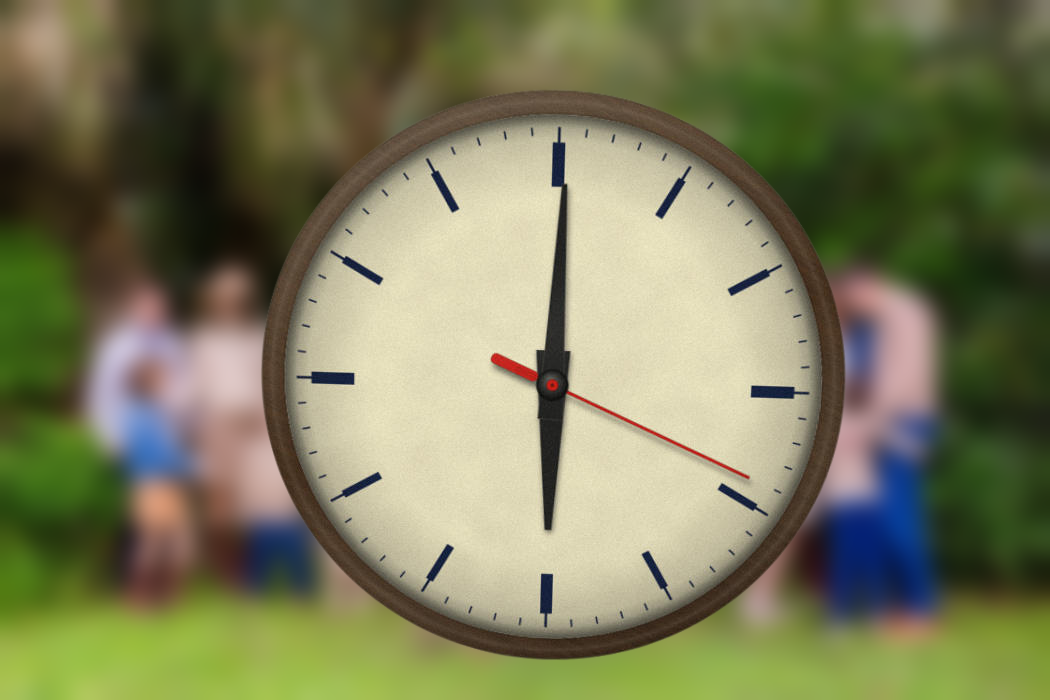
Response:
h=6 m=0 s=19
